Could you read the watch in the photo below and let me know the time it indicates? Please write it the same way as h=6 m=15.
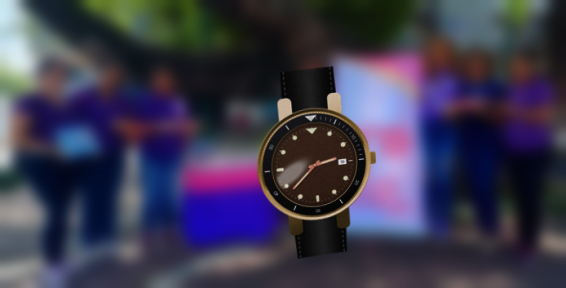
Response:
h=2 m=38
